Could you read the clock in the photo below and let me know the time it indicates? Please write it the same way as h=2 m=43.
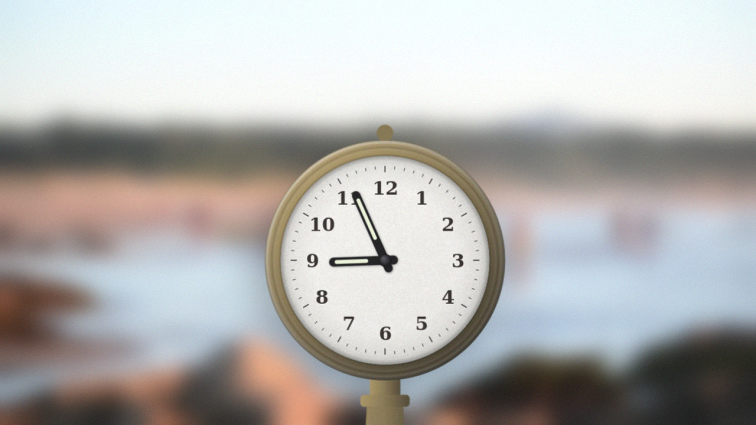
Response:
h=8 m=56
